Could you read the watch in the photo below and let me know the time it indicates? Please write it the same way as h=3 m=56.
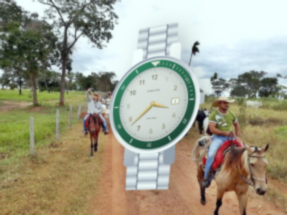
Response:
h=3 m=38
